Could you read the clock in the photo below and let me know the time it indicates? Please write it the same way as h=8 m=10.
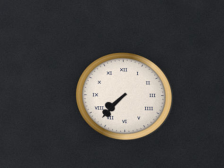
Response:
h=7 m=37
